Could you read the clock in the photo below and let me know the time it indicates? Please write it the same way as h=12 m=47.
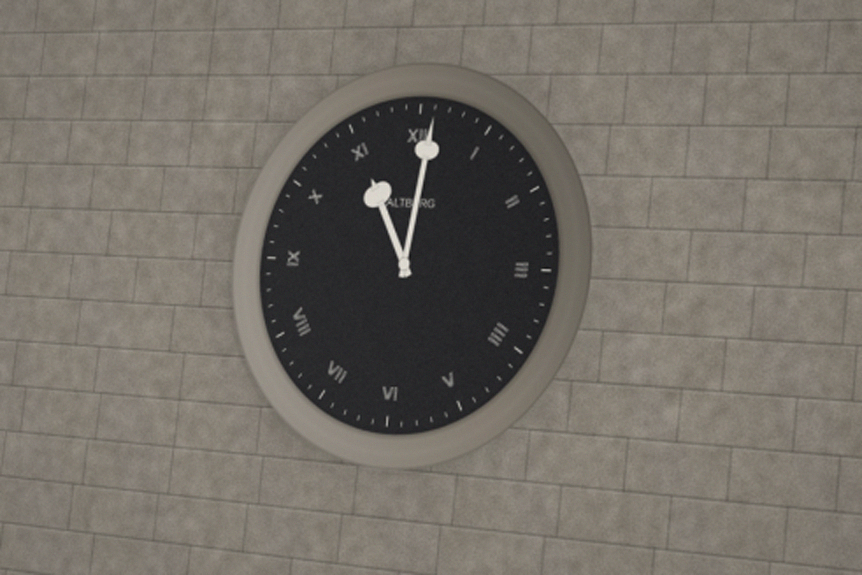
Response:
h=11 m=1
